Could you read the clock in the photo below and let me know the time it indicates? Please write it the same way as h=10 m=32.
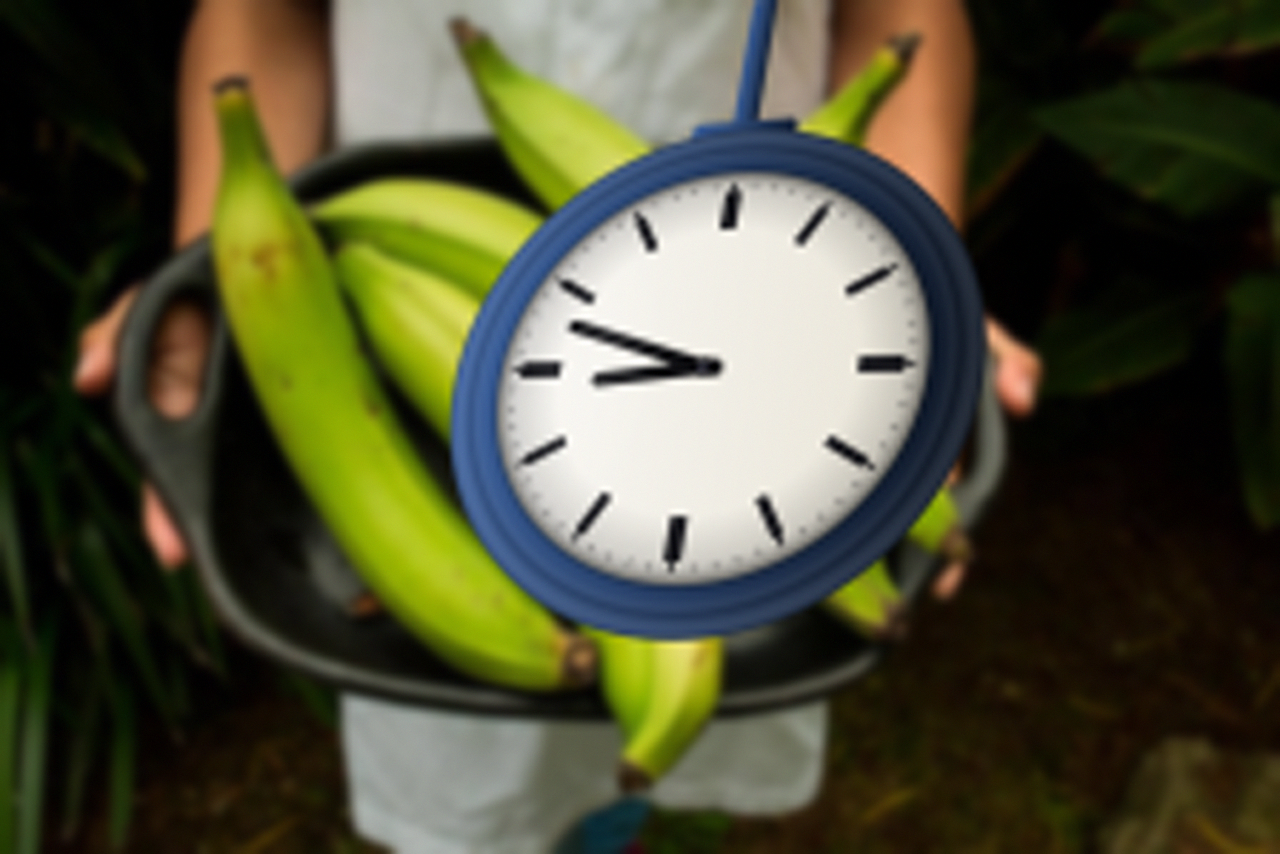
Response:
h=8 m=48
